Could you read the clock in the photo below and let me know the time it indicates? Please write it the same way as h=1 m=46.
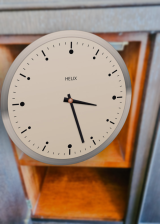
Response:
h=3 m=27
